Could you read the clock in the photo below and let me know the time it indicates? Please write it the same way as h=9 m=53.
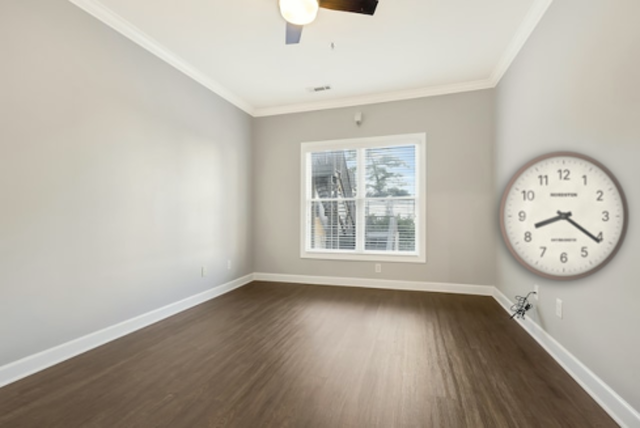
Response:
h=8 m=21
